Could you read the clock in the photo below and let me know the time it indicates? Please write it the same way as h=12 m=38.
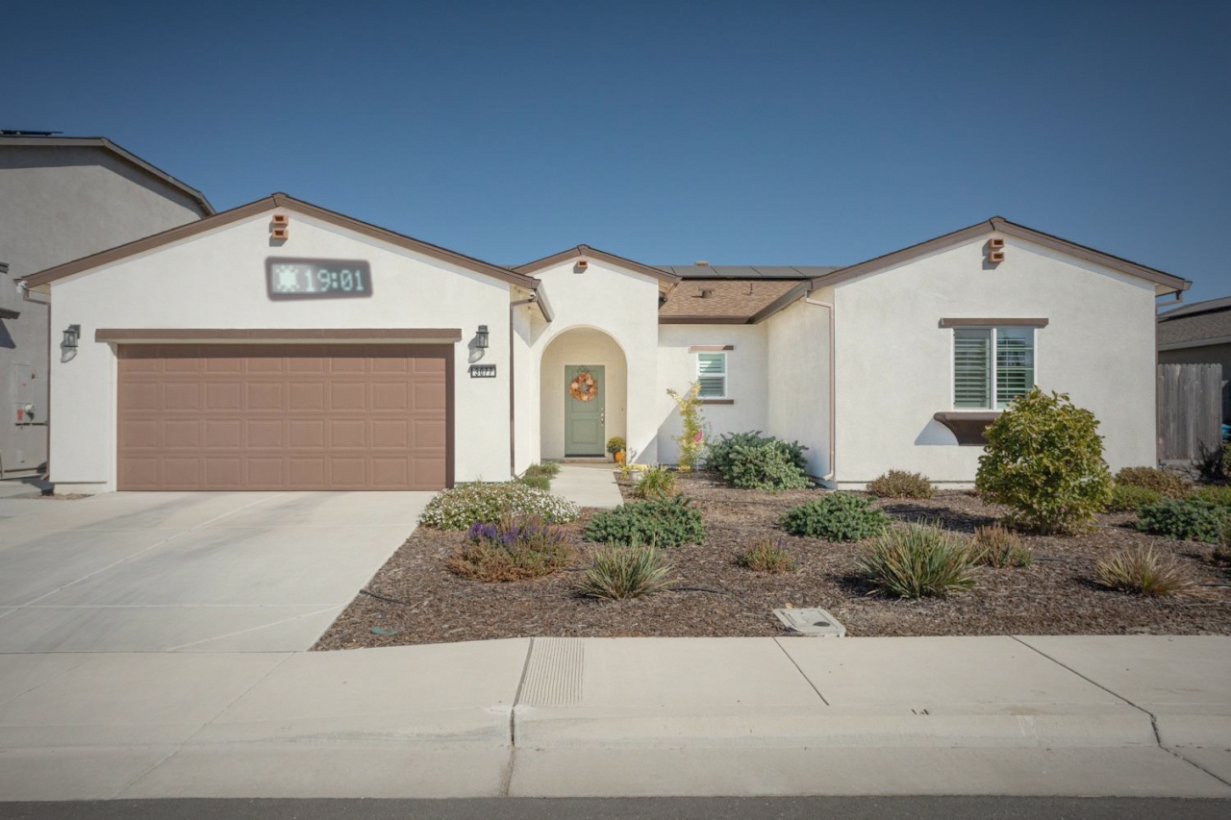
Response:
h=19 m=1
